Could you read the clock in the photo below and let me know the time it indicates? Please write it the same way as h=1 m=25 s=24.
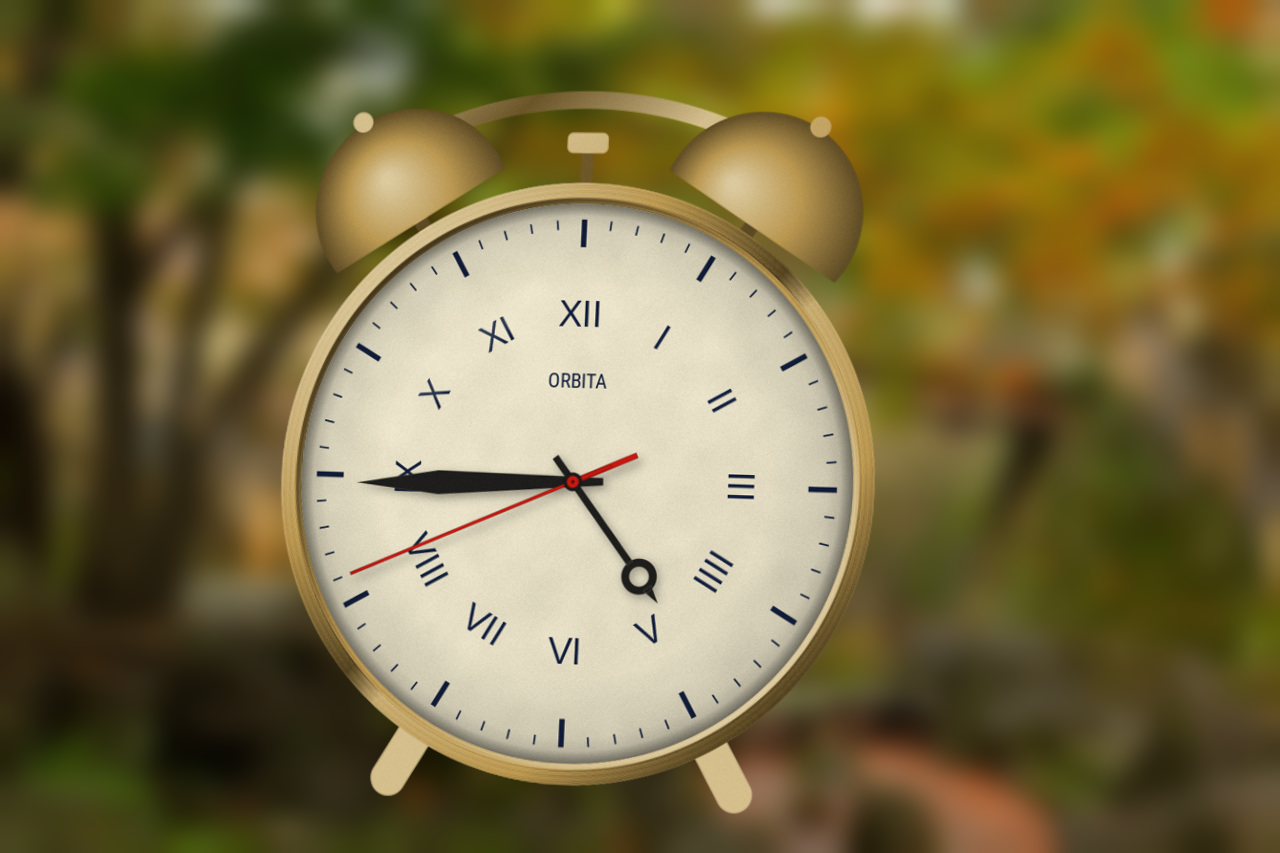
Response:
h=4 m=44 s=41
